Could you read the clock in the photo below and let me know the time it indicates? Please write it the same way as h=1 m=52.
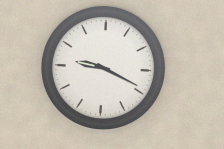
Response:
h=9 m=19
